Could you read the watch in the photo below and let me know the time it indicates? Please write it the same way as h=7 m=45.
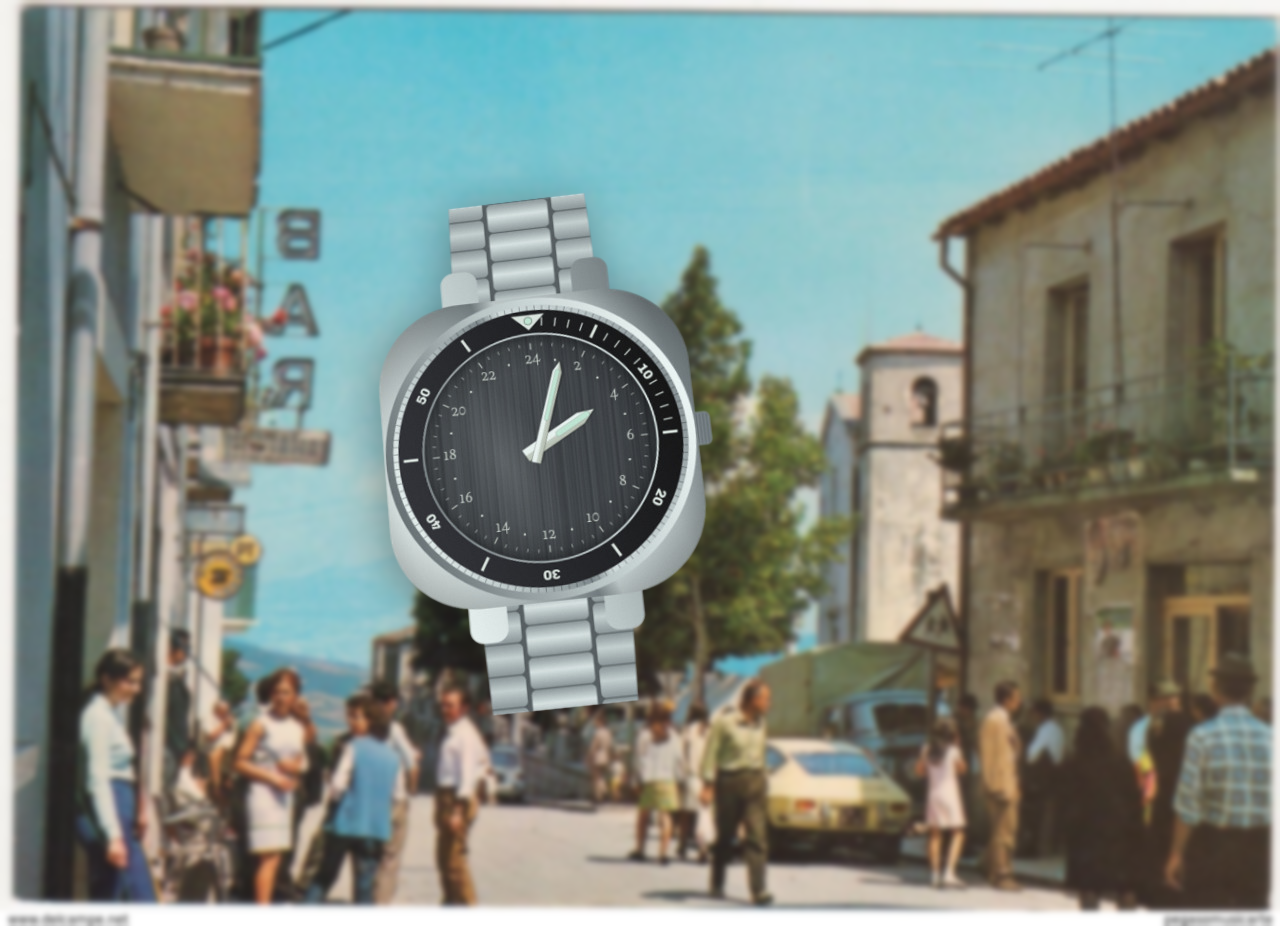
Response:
h=4 m=3
